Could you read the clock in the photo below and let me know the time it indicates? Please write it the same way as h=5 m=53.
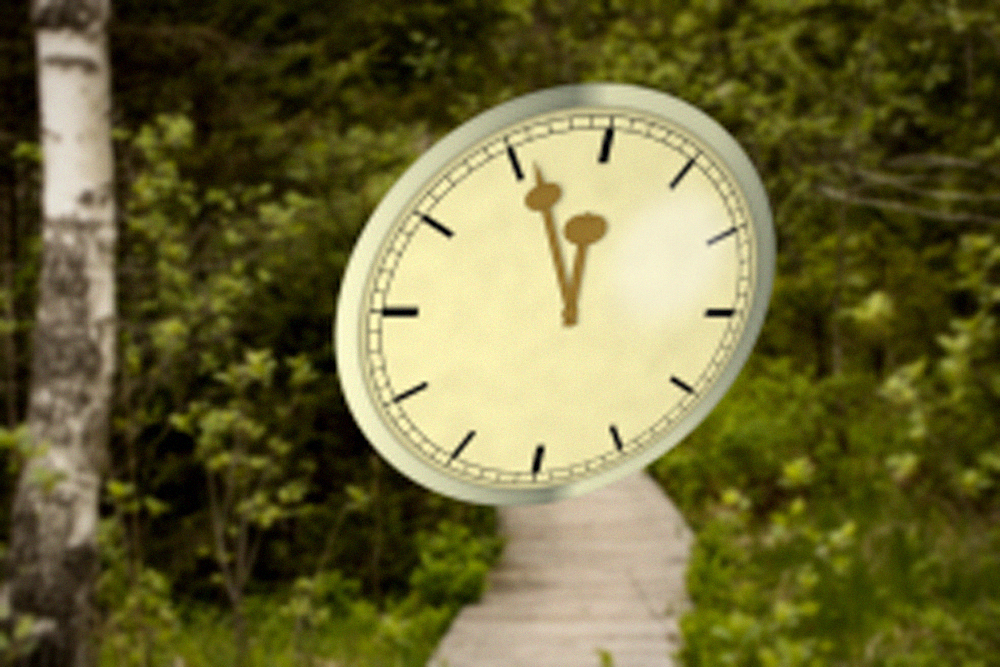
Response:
h=11 m=56
